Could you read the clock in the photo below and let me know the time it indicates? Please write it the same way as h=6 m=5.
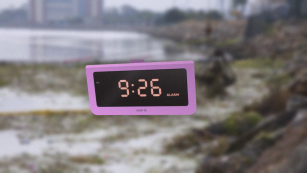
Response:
h=9 m=26
